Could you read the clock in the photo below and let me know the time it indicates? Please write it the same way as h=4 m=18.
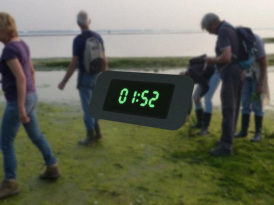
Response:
h=1 m=52
